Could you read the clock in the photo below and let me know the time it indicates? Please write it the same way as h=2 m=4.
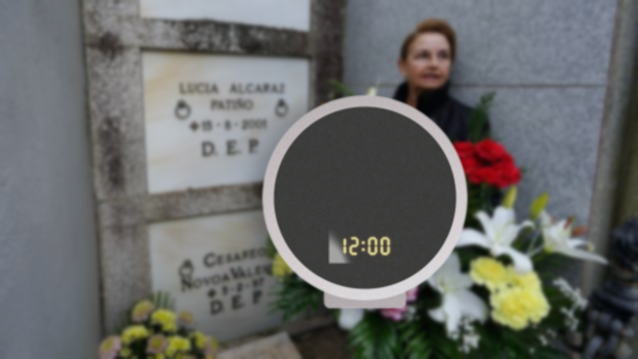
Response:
h=12 m=0
